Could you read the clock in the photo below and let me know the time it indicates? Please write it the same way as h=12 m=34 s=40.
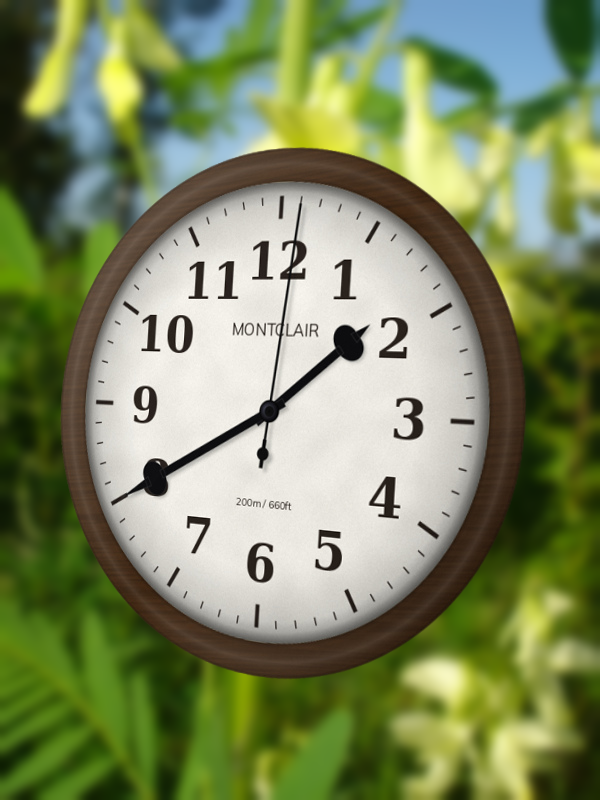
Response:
h=1 m=40 s=1
